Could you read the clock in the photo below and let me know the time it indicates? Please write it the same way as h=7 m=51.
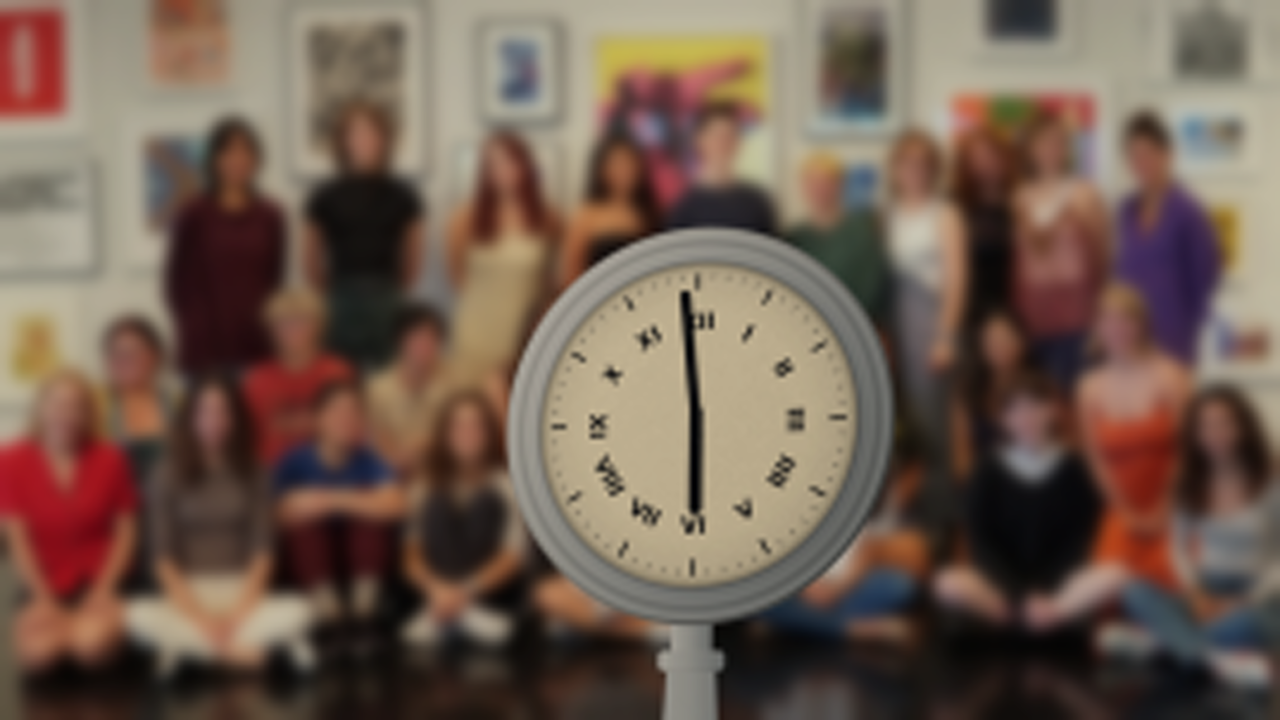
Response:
h=5 m=59
